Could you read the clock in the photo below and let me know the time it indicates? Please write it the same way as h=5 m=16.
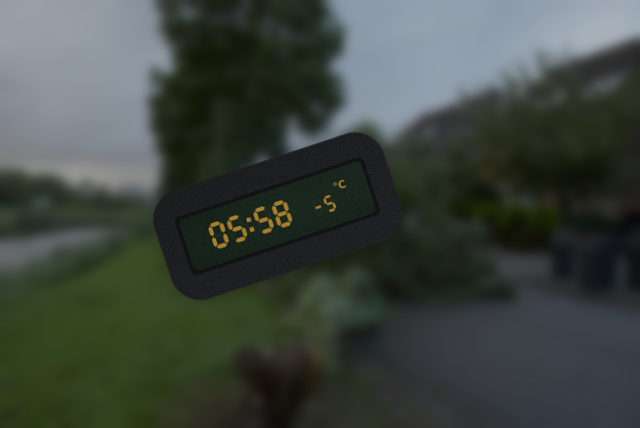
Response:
h=5 m=58
